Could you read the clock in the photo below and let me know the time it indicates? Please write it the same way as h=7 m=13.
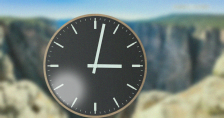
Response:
h=3 m=2
